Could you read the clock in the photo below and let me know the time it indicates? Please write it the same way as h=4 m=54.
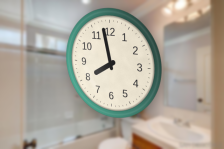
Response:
h=7 m=58
